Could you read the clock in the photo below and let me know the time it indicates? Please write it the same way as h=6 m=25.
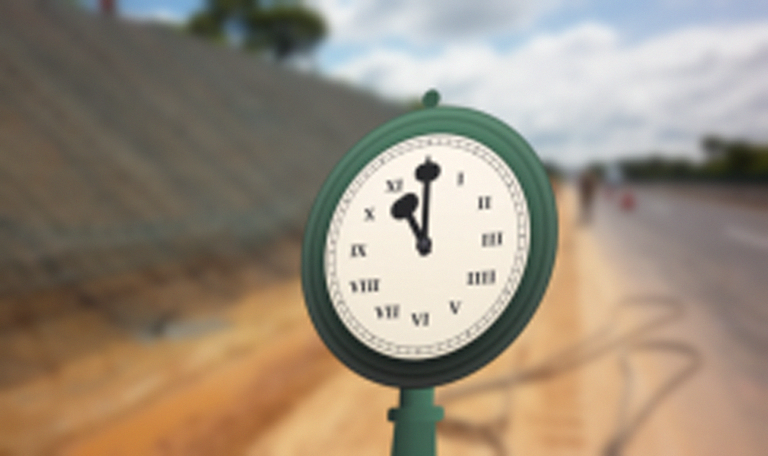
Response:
h=11 m=0
